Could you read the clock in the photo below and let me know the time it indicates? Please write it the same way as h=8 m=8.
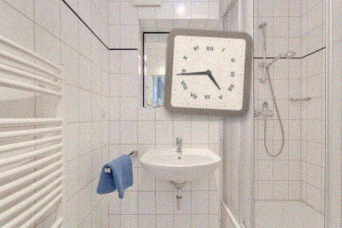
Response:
h=4 m=44
